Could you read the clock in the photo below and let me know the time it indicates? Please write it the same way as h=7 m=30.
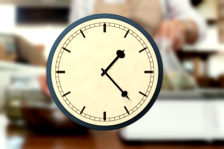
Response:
h=1 m=23
